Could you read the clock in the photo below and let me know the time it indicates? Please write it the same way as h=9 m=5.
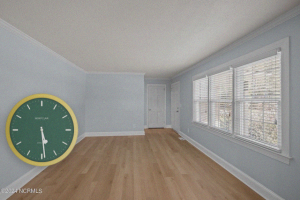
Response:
h=5 m=29
